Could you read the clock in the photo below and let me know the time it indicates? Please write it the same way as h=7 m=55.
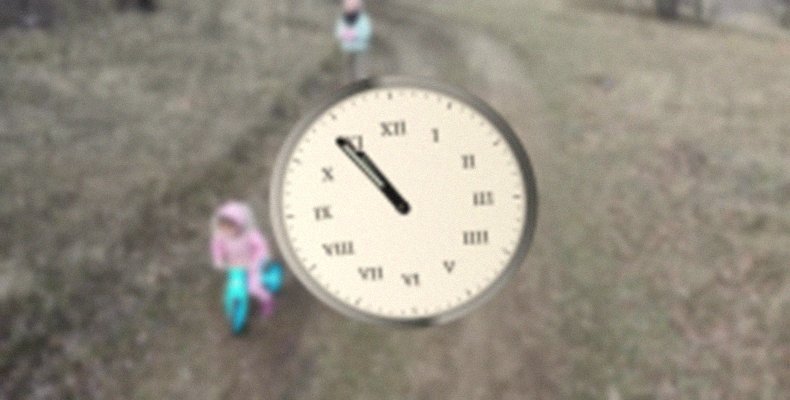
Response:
h=10 m=54
